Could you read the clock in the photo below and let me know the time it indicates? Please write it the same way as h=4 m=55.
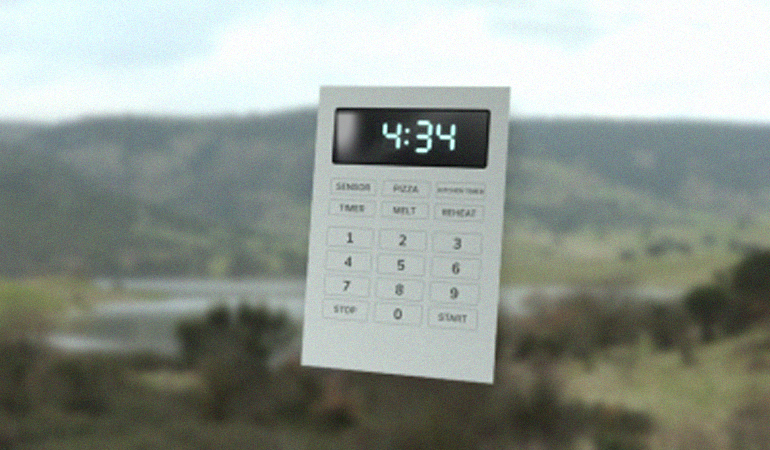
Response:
h=4 m=34
